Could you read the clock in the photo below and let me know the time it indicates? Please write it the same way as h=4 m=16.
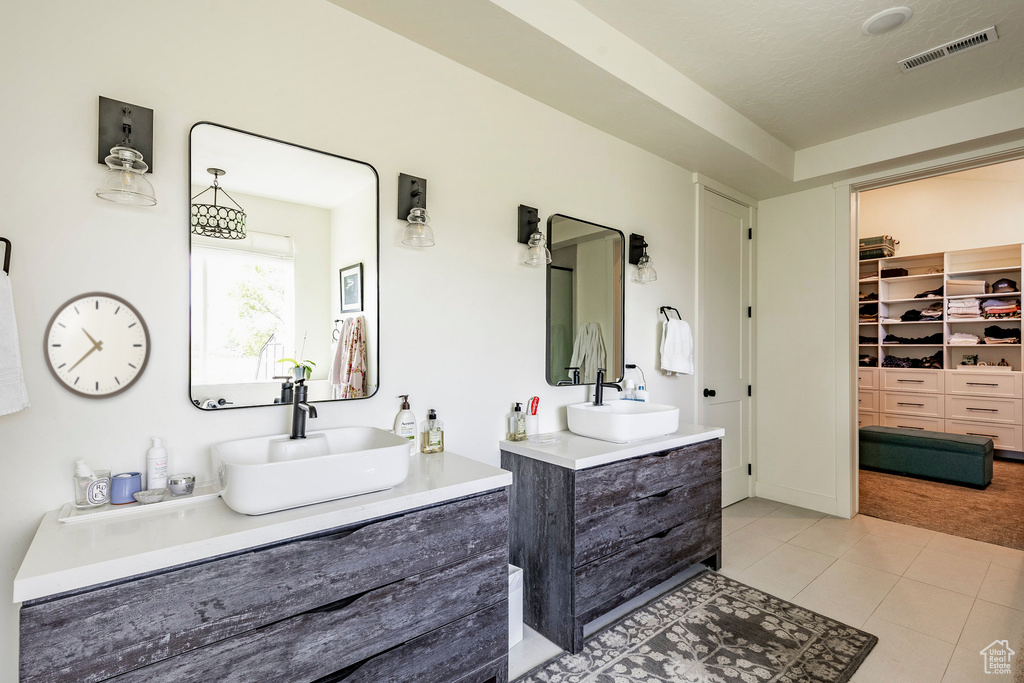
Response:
h=10 m=38
